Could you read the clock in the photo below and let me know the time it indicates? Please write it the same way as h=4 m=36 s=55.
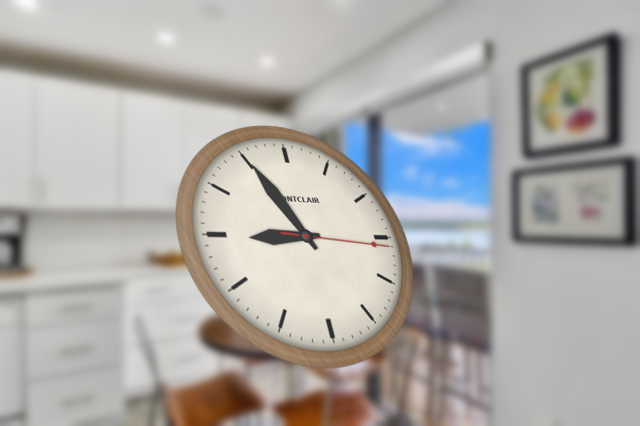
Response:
h=8 m=55 s=16
